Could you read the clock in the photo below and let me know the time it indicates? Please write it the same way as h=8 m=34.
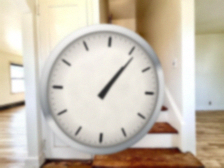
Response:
h=1 m=6
